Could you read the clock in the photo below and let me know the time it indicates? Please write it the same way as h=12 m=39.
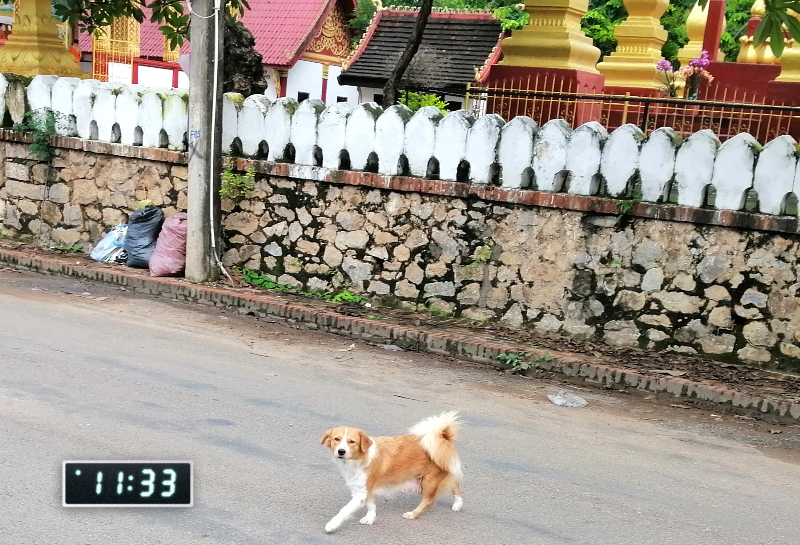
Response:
h=11 m=33
